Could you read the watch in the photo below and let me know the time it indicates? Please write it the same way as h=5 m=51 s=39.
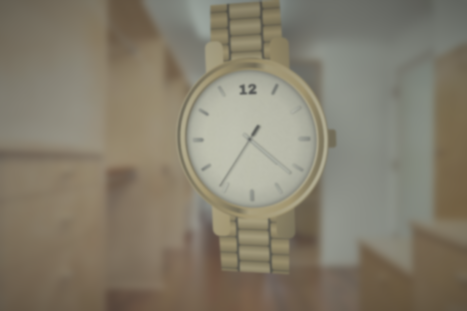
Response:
h=4 m=21 s=36
